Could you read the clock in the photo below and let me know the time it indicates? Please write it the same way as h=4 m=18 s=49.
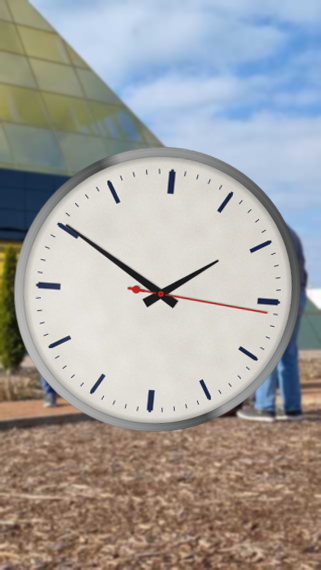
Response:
h=1 m=50 s=16
